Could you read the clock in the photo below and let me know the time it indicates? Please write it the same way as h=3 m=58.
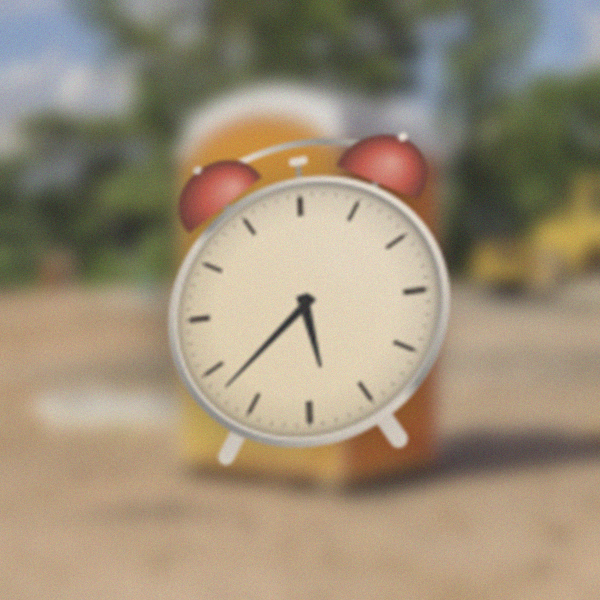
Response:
h=5 m=38
